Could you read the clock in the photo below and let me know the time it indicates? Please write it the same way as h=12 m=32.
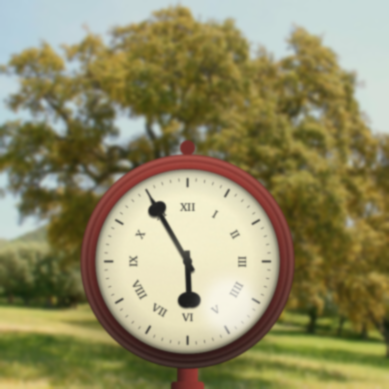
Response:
h=5 m=55
